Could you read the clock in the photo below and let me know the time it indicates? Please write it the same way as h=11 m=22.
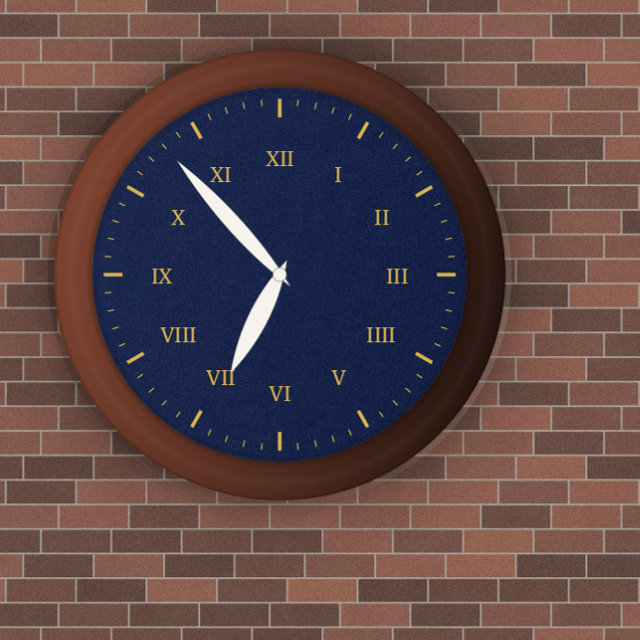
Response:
h=6 m=53
